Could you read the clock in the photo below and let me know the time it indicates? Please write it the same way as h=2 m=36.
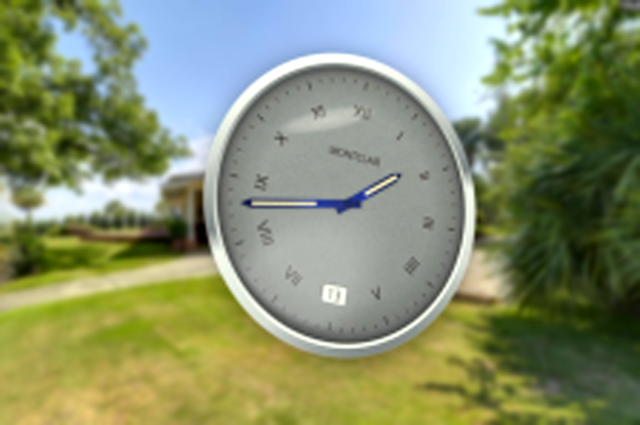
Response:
h=1 m=43
